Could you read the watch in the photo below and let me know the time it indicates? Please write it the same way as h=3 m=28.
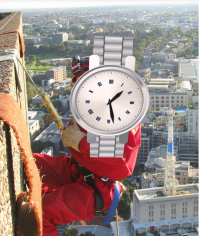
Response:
h=1 m=28
